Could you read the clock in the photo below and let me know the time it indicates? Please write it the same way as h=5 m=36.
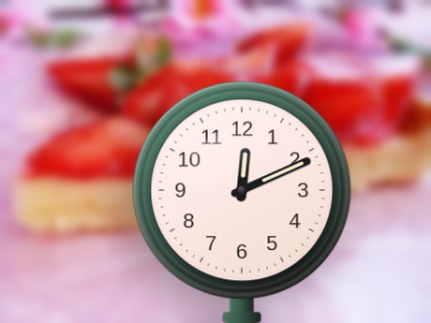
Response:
h=12 m=11
